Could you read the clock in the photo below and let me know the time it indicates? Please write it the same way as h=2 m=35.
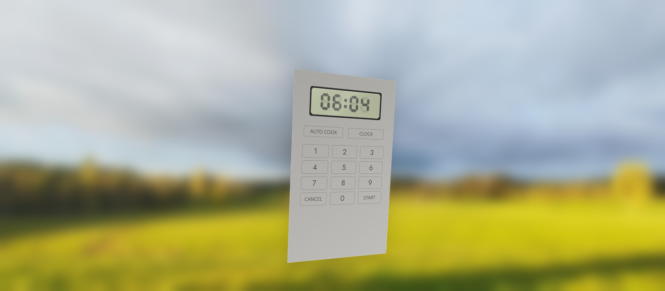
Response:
h=6 m=4
